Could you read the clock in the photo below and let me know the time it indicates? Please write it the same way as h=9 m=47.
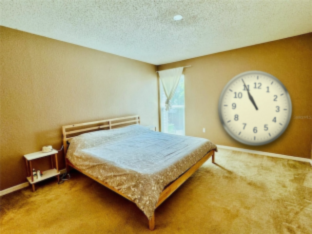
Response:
h=10 m=55
